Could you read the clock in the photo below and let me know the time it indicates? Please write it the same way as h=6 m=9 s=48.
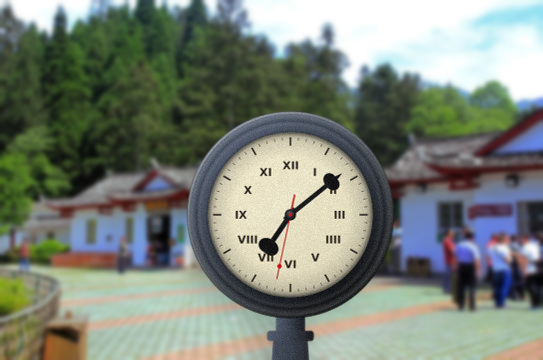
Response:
h=7 m=8 s=32
